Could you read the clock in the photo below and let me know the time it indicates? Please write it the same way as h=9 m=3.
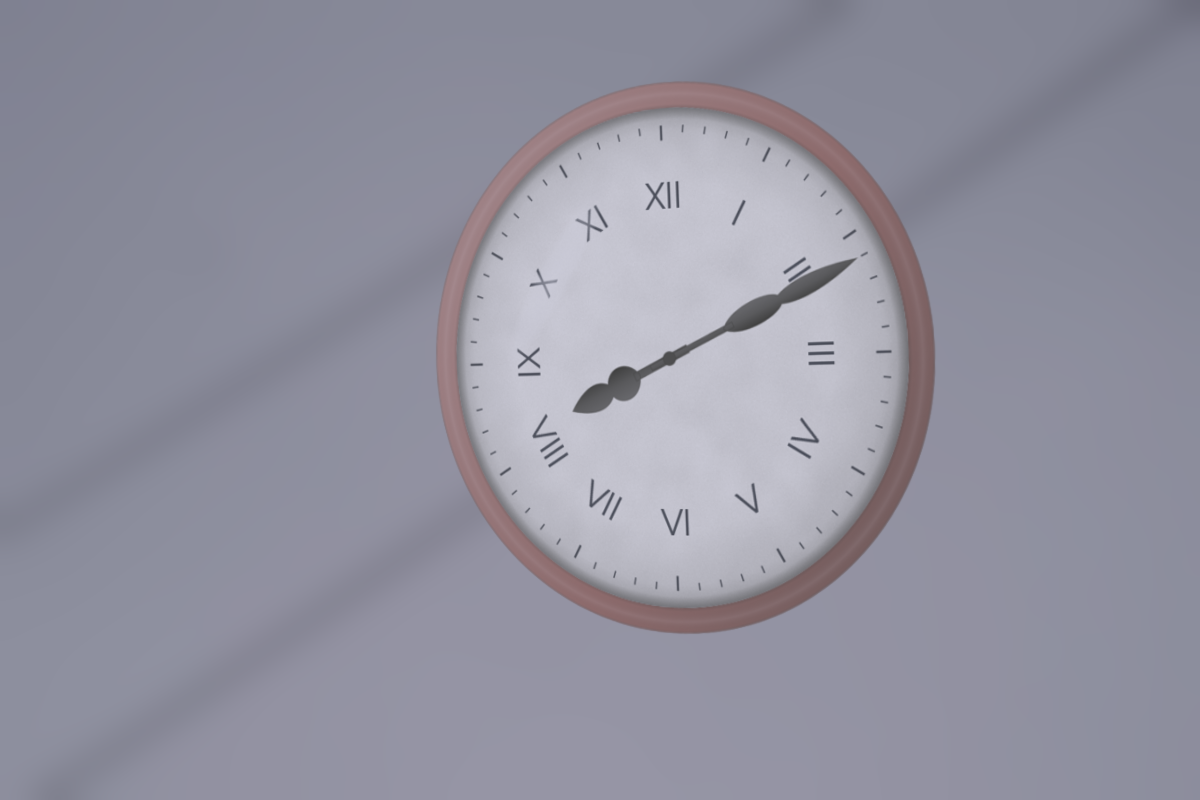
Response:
h=8 m=11
